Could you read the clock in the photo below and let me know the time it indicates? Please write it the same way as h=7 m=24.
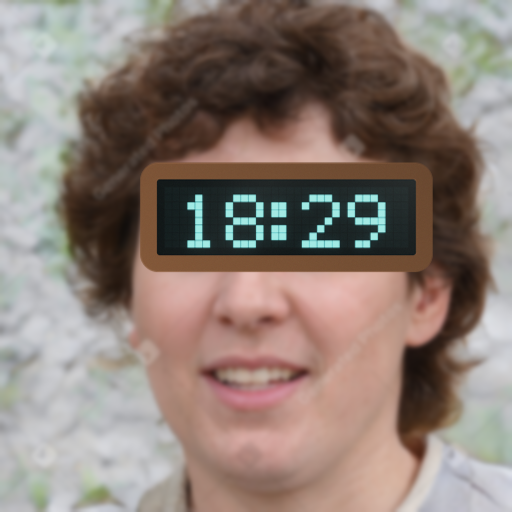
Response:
h=18 m=29
